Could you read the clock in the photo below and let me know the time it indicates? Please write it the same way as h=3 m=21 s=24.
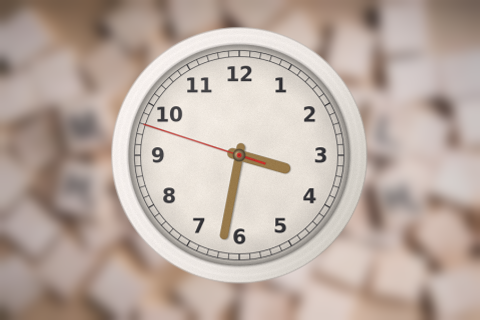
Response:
h=3 m=31 s=48
